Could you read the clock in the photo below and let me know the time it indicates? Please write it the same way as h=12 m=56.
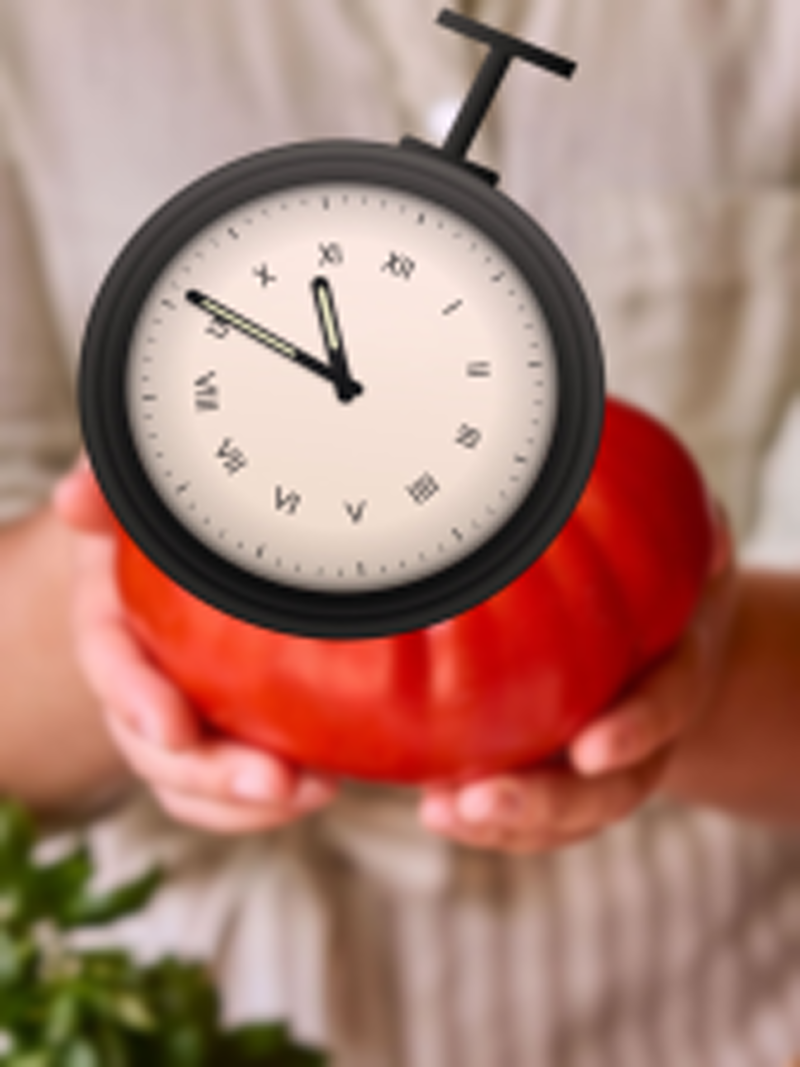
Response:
h=10 m=46
